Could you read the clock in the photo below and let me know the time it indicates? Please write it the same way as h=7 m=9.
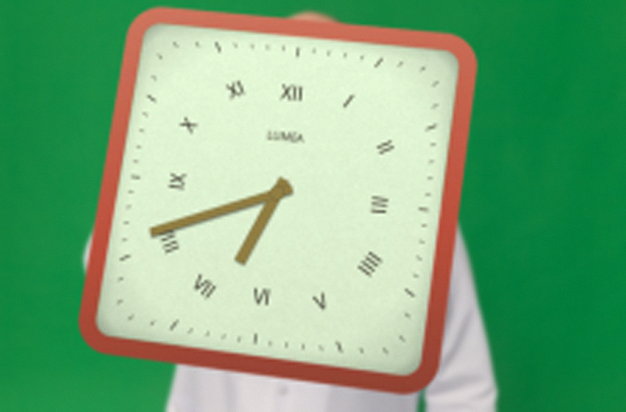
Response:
h=6 m=41
